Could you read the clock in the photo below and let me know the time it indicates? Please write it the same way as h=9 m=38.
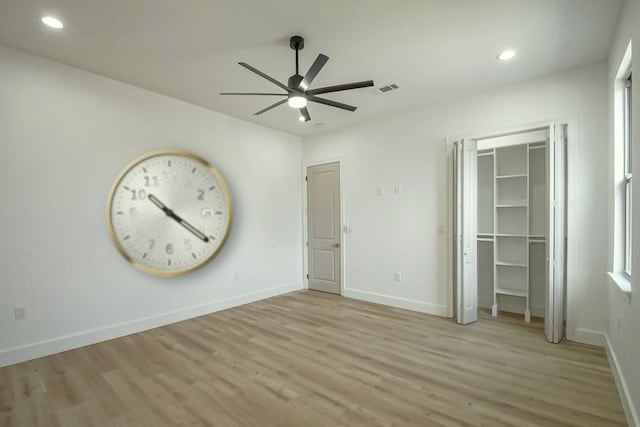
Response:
h=10 m=21
